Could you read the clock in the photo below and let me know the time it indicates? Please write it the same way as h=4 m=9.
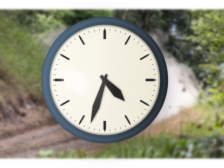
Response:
h=4 m=33
